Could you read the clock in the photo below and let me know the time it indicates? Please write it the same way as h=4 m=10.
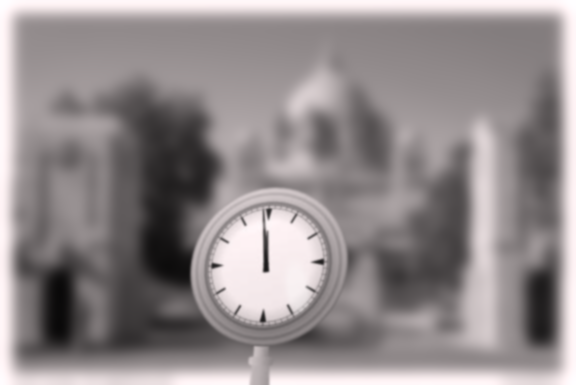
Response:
h=11 m=59
